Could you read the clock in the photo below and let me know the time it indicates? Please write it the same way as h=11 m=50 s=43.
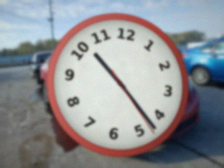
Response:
h=10 m=22 s=23
